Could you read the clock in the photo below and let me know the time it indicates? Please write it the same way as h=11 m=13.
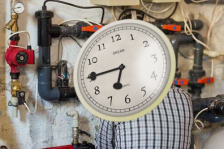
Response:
h=6 m=45
